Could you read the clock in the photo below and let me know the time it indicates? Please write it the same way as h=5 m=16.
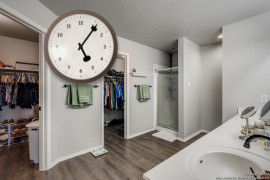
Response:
h=5 m=6
